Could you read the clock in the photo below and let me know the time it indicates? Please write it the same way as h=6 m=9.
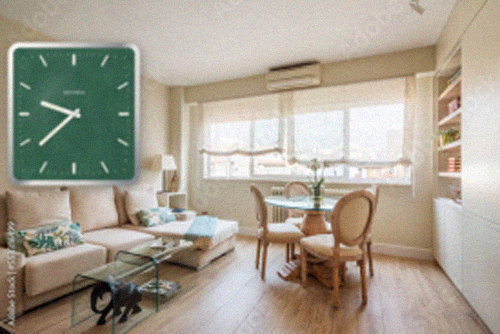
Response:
h=9 m=38
